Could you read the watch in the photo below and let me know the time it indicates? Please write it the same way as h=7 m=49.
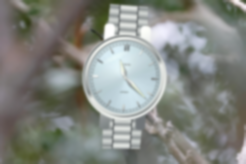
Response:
h=11 m=22
